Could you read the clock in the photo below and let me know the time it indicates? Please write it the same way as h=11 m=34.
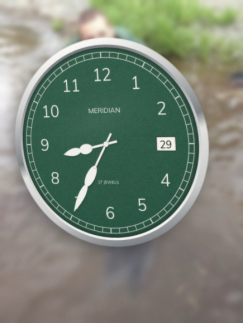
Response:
h=8 m=35
